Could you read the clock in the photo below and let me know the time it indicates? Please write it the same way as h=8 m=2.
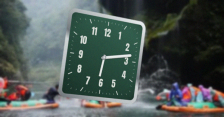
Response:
h=6 m=13
